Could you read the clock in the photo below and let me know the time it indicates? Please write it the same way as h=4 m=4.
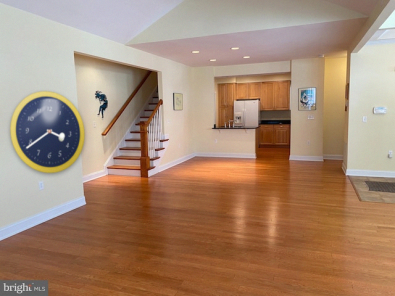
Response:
h=3 m=39
